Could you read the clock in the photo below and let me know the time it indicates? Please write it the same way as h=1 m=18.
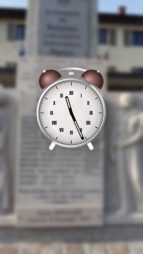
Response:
h=11 m=26
